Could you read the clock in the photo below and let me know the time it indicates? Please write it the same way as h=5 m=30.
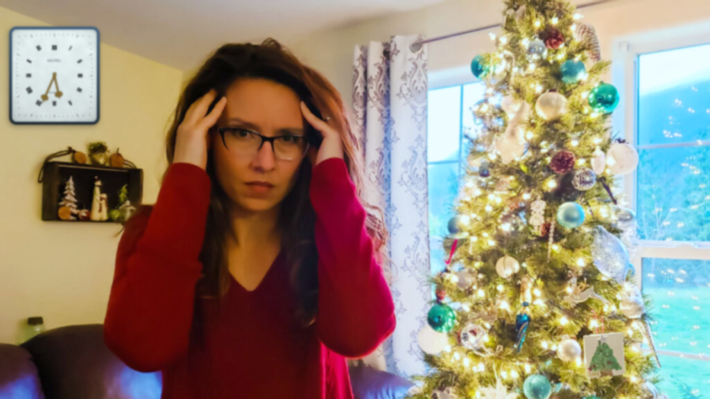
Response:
h=5 m=34
